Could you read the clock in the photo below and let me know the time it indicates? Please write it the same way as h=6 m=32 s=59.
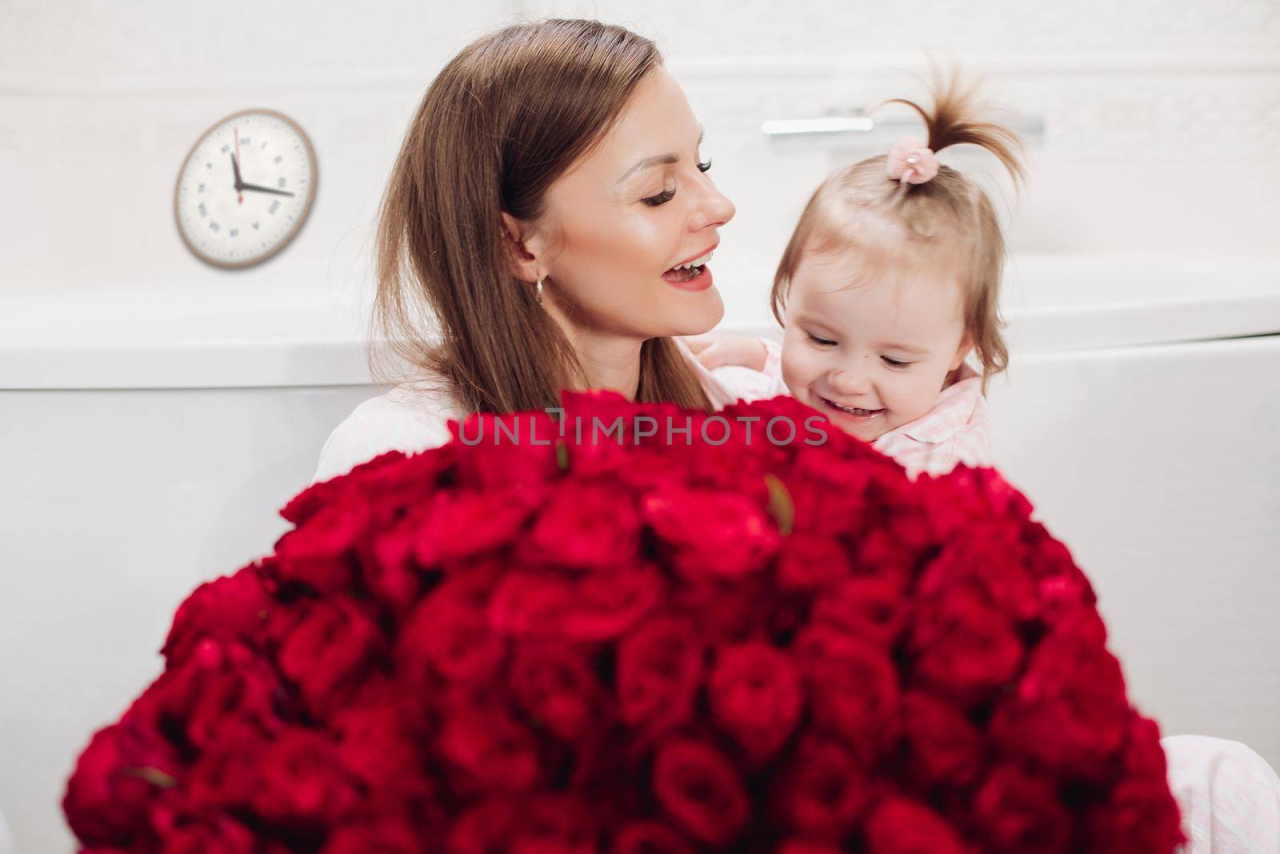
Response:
h=11 m=16 s=58
